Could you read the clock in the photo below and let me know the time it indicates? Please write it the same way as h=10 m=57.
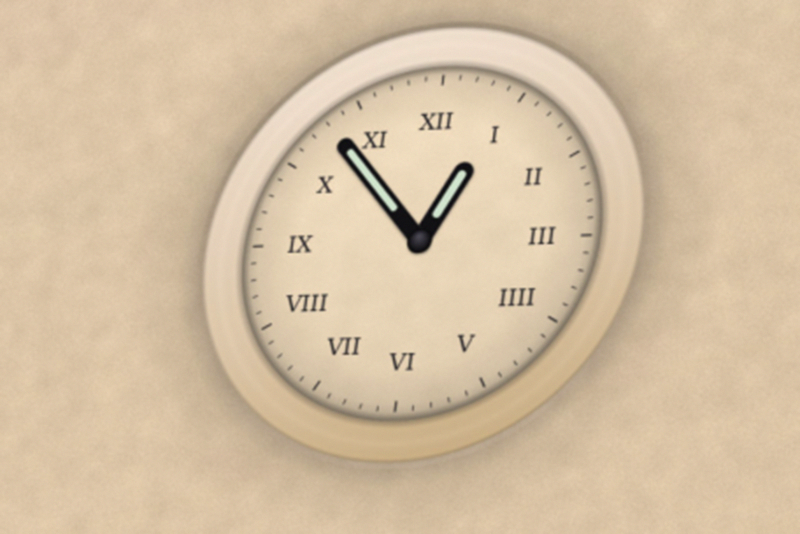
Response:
h=12 m=53
